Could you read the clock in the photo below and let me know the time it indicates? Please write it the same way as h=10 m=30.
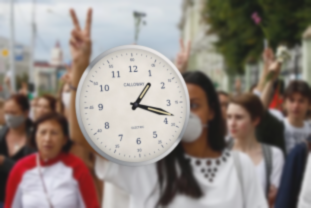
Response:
h=1 m=18
